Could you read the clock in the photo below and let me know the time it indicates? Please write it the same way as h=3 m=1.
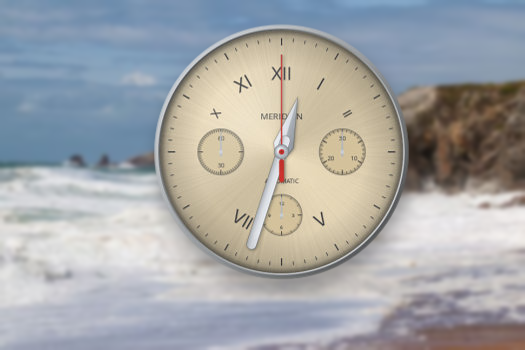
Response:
h=12 m=33
